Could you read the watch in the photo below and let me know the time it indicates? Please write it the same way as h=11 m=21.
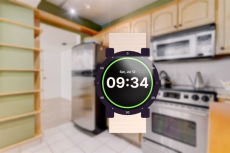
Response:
h=9 m=34
